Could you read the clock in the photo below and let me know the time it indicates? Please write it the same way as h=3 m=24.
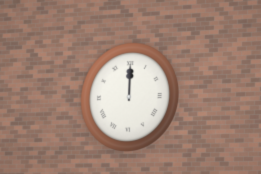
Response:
h=12 m=0
